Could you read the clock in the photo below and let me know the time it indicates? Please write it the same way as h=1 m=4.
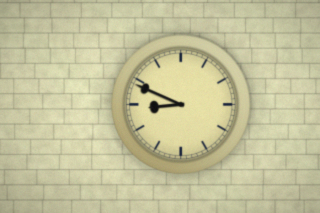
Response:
h=8 m=49
